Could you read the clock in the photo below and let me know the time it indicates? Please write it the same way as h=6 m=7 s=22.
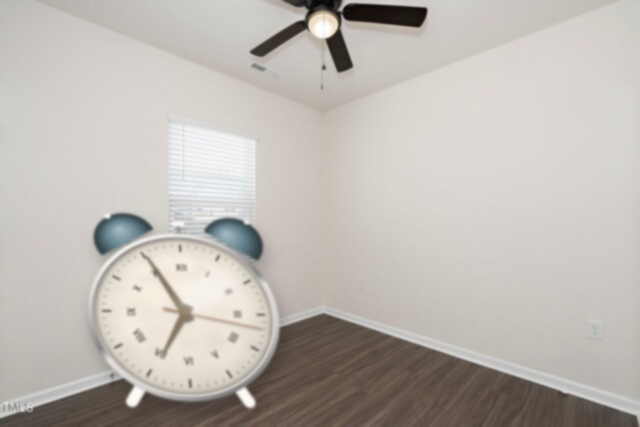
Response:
h=6 m=55 s=17
